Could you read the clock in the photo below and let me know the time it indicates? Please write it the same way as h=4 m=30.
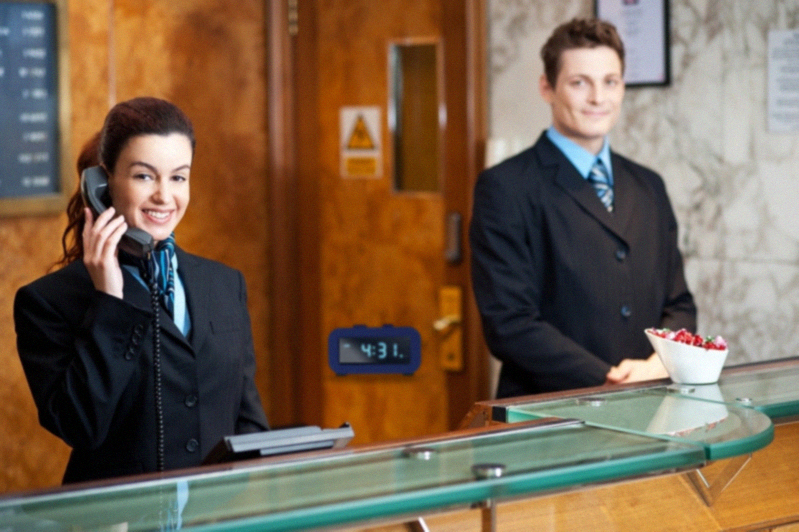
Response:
h=4 m=31
